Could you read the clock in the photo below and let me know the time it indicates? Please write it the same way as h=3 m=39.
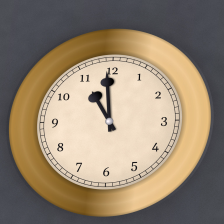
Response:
h=10 m=59
